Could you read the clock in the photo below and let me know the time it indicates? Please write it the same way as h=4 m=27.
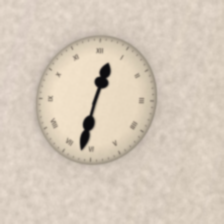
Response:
h=12 m=32
